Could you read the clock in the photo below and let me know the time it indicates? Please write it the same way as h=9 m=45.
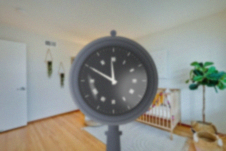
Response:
h=11 m=50
